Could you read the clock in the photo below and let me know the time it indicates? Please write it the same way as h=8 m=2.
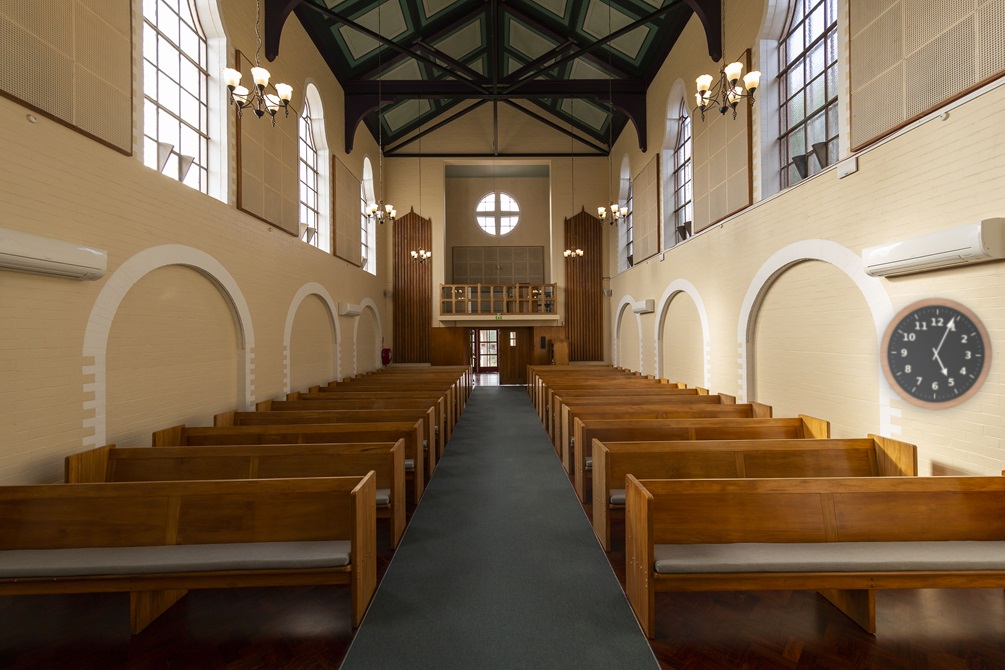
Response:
h=5 m=4
